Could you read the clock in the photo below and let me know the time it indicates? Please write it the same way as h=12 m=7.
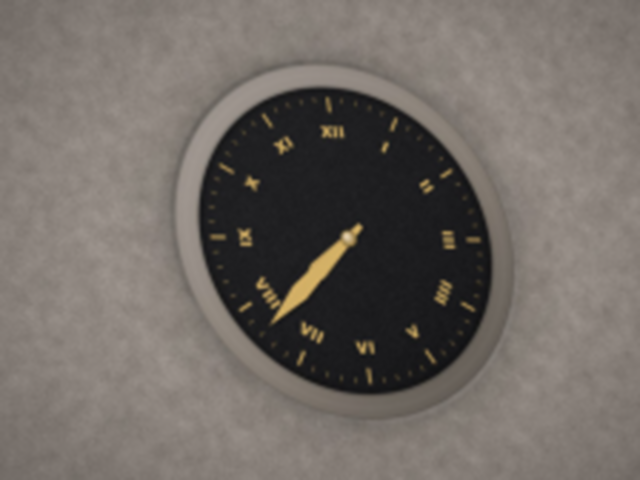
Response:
h=7 m=38
